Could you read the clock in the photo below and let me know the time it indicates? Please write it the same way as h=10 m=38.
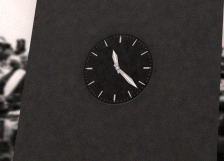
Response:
h=11 m=22
